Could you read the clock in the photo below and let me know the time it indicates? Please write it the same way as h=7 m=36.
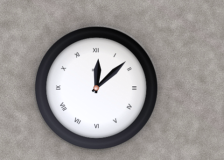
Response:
h=12 m=8
